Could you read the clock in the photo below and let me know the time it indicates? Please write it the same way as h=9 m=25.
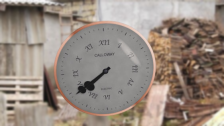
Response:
h=7 m=39
